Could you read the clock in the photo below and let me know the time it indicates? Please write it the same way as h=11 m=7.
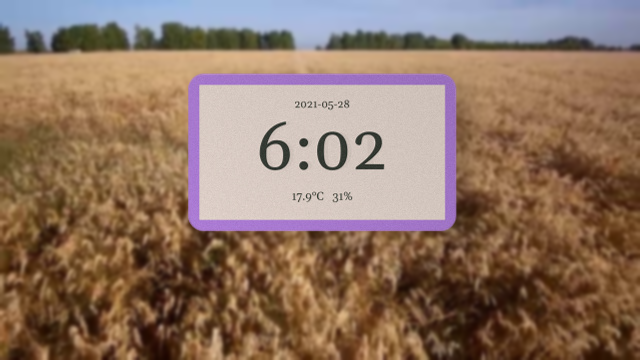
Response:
h=6 m=2
